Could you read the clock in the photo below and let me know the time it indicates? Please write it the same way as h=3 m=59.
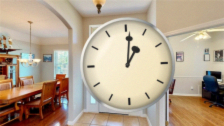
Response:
h=1 m=1
